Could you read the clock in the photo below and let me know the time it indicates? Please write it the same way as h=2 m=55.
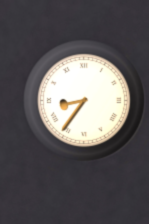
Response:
h=8 m=36
